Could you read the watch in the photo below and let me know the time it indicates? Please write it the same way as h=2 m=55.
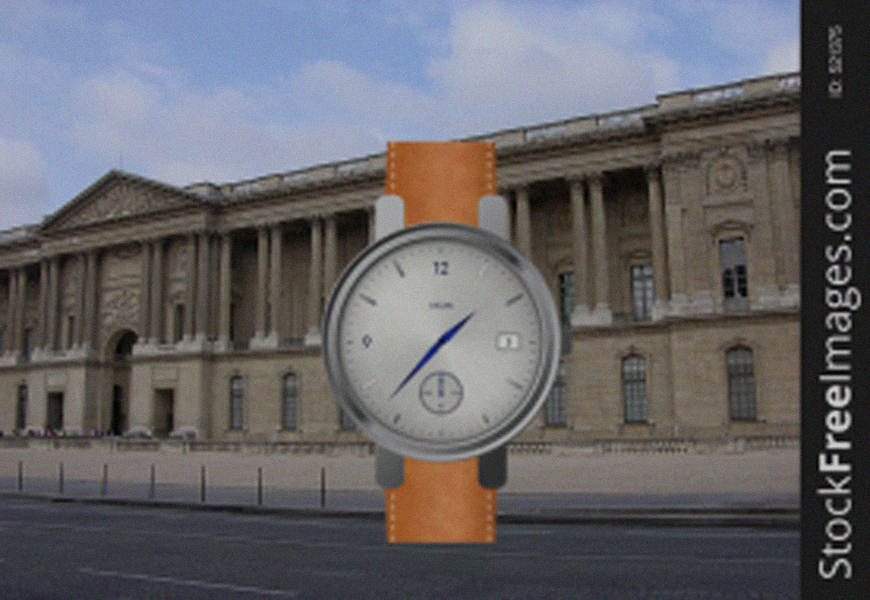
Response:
h=1 m=37
